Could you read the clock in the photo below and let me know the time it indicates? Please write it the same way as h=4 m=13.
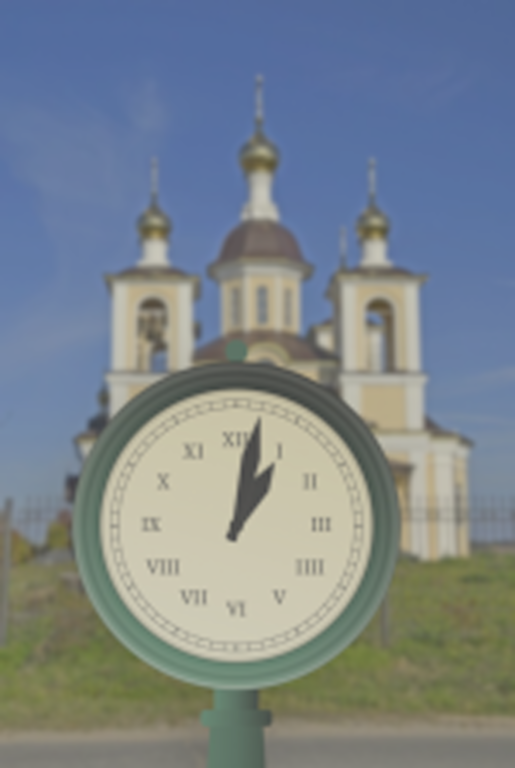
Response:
h=1 m=2
